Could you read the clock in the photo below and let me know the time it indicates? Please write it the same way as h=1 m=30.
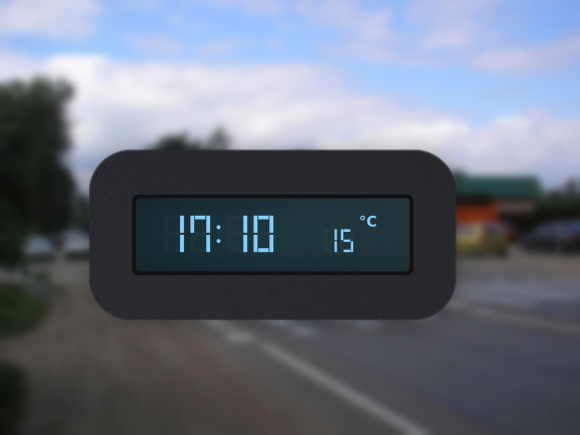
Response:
h=17 m=10
